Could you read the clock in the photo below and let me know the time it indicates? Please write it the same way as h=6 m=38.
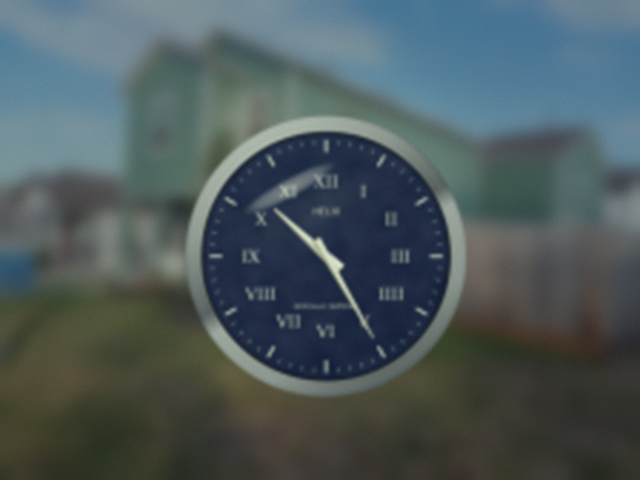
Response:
h=10 m=25
